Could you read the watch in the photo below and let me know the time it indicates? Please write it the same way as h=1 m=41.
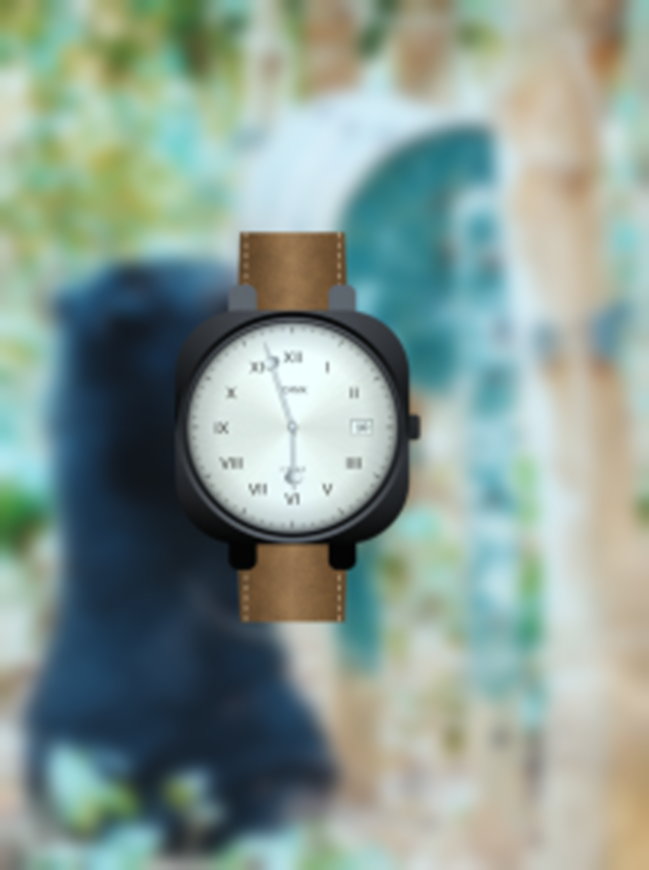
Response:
h=5 m=57
